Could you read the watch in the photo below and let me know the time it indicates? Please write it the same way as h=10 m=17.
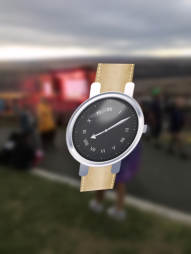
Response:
h=8 m=10
